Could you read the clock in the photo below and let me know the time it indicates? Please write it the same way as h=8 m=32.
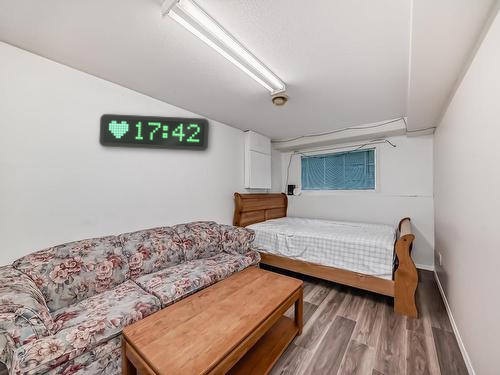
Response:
h=17 m=42
